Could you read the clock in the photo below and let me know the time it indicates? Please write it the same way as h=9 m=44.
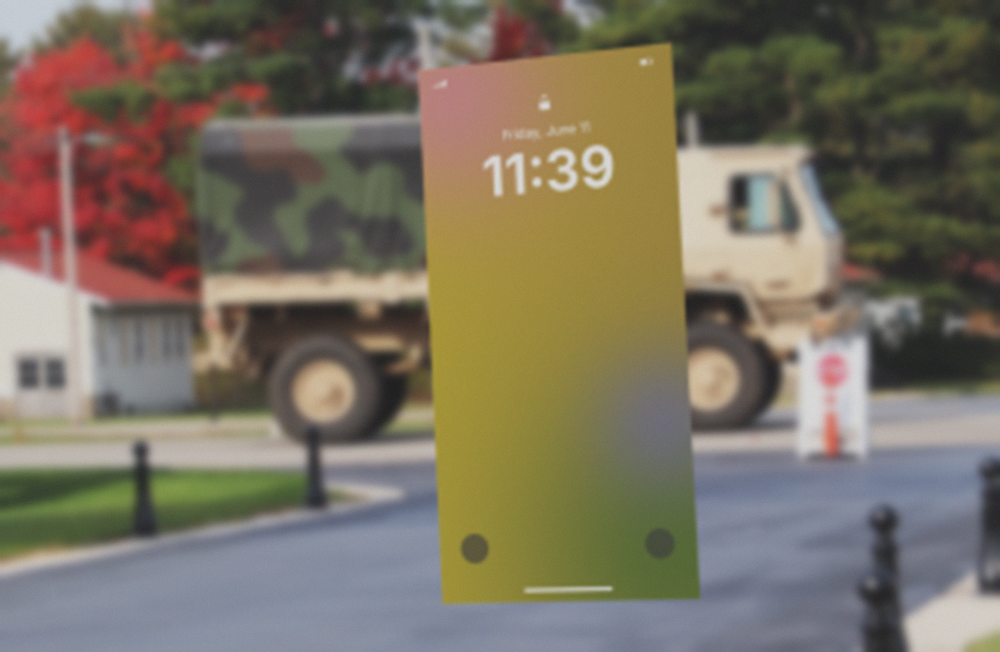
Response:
h=11 m=39
